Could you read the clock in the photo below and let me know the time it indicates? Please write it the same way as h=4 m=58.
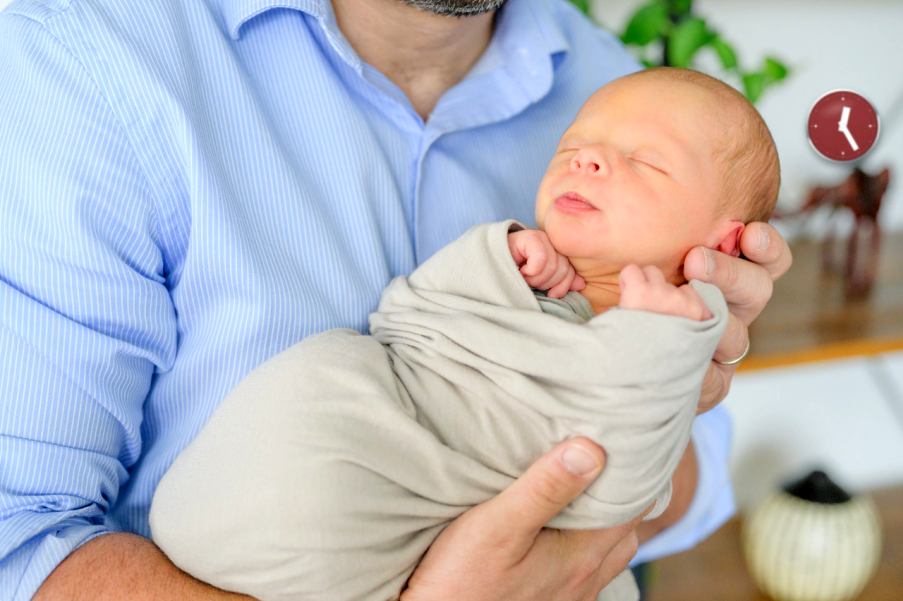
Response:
h=12 m=25
